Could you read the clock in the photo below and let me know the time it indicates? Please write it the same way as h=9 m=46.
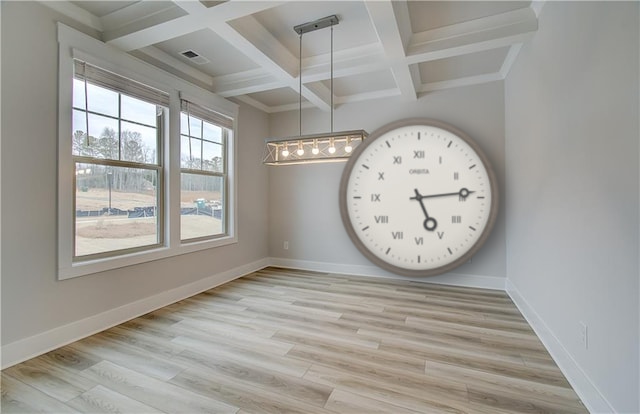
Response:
h=5 m=14
